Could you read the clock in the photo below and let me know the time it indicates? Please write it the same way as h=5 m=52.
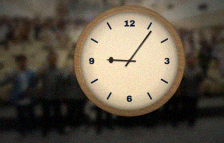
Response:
h=9 m=6
